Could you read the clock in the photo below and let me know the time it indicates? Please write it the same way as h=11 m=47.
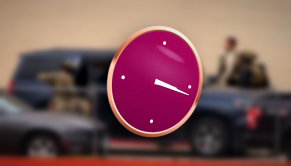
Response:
h=3 m=17
